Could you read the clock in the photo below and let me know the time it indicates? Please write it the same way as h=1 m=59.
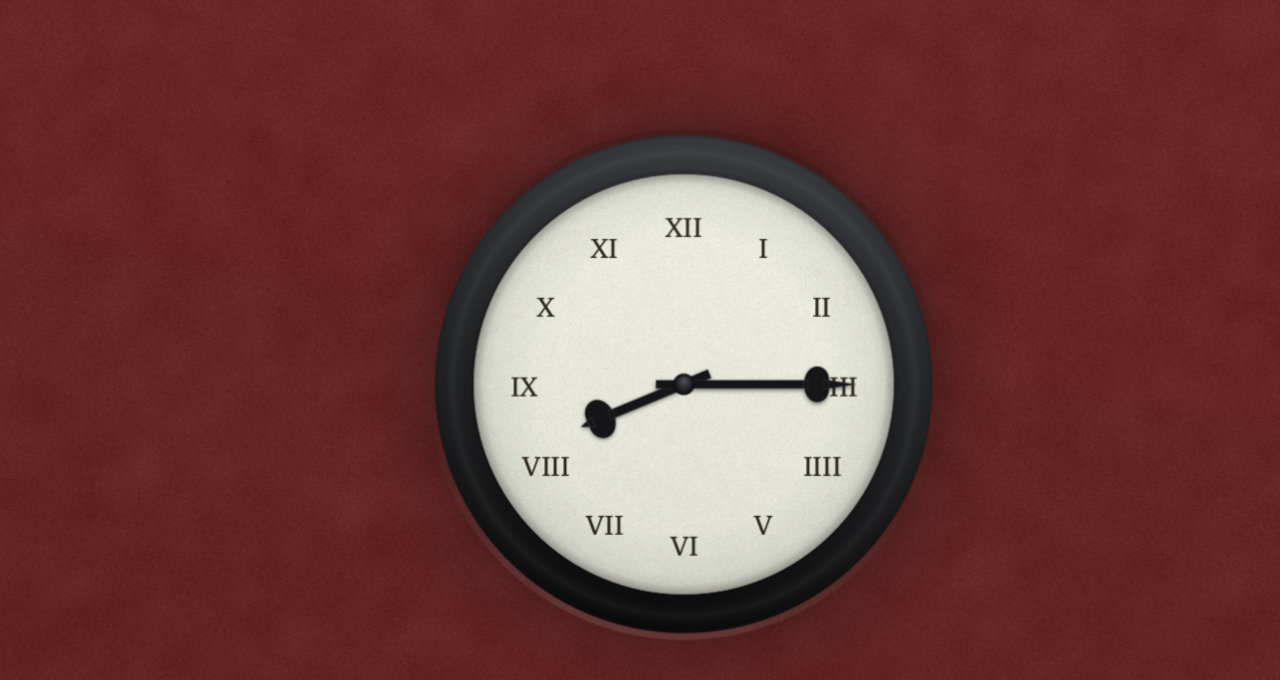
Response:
h=8 m=15
